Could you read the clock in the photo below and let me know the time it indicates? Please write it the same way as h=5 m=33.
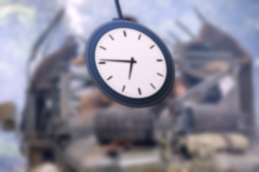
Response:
h=6 m=46
